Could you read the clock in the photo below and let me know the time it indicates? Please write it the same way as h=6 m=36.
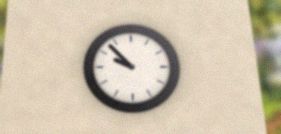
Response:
h=9 m=53
